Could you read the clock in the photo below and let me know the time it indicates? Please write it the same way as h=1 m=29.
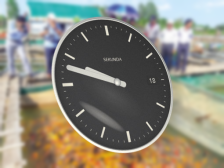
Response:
h=9 m=48
